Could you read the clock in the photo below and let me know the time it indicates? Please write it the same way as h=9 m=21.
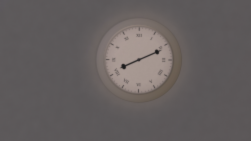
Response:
h=8 m=11
